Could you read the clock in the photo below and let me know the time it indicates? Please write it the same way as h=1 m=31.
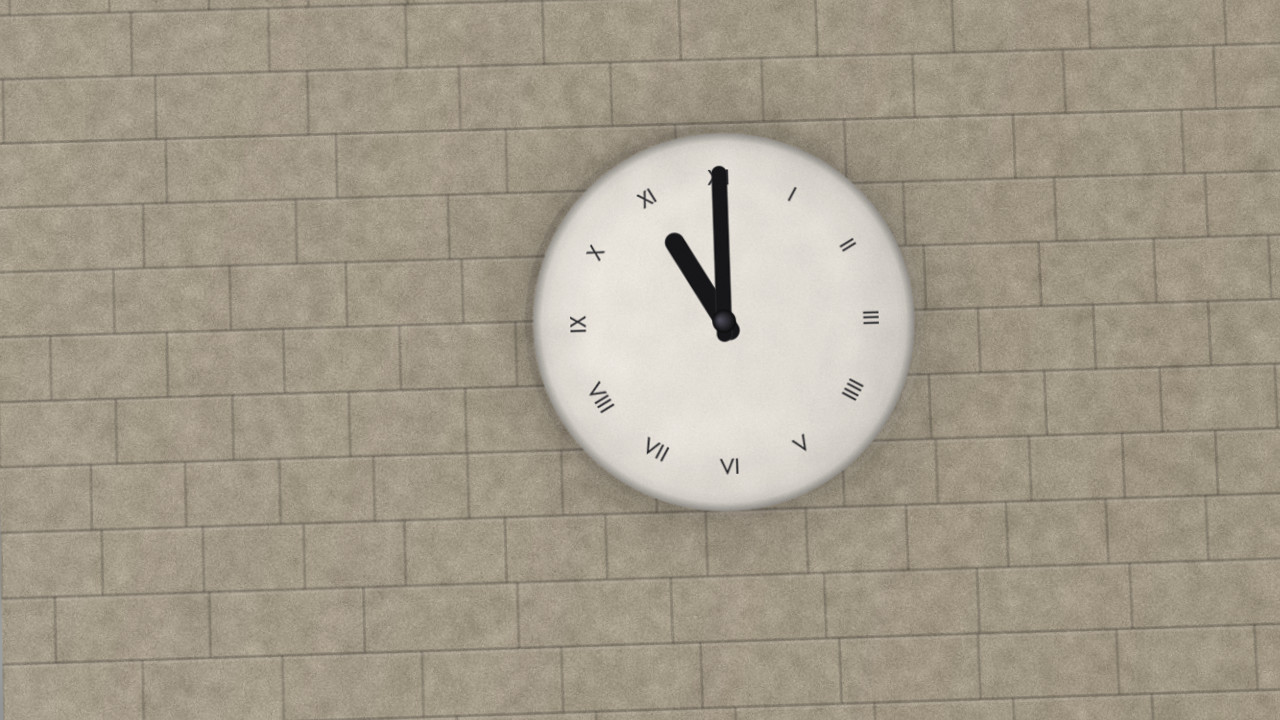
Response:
h=11 m=0
